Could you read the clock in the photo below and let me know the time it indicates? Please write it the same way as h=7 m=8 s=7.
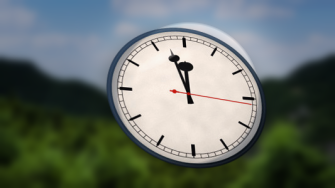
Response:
h=11 m=57 s=16
